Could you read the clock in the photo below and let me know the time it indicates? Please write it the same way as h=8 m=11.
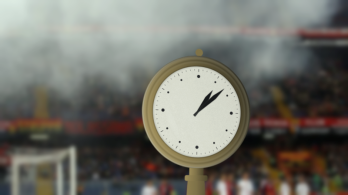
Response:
h=1 m=8
